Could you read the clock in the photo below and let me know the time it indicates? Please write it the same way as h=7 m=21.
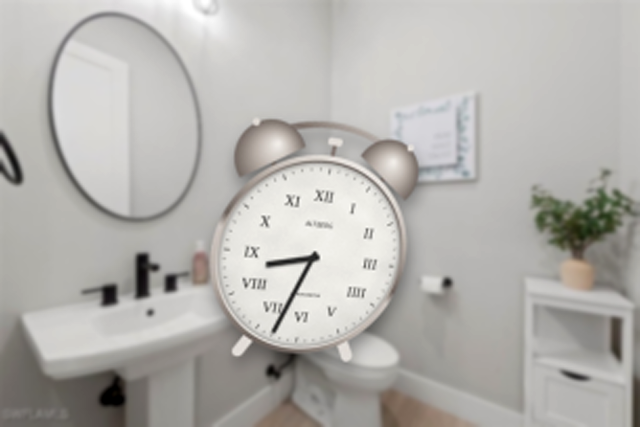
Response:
h=8 m=33
